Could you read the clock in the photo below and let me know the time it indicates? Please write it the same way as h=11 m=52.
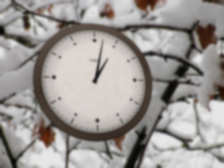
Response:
h=1 m=2
